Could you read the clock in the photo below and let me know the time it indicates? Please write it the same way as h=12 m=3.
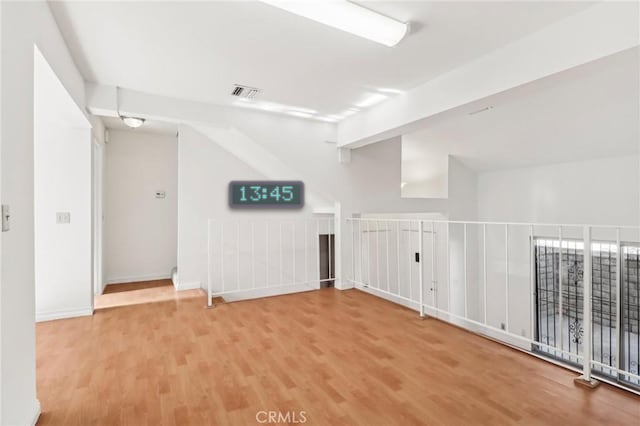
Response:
h=13 m=45
